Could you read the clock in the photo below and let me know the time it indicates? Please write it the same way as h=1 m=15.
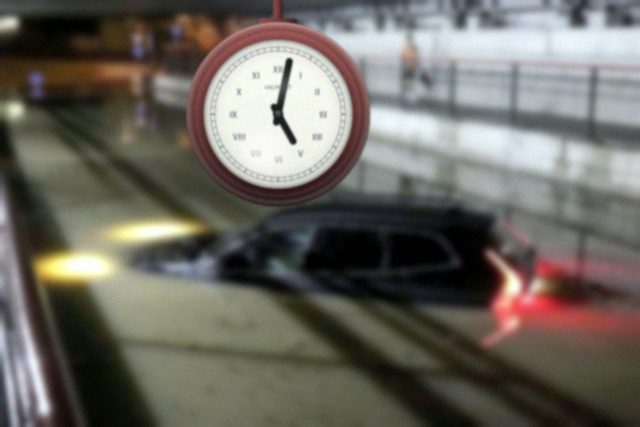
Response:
h=5 m=2
